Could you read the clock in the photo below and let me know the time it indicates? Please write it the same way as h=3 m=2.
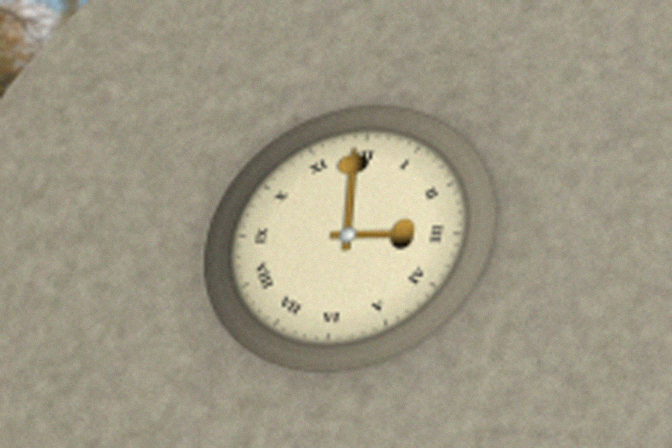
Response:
h=2 m=59
